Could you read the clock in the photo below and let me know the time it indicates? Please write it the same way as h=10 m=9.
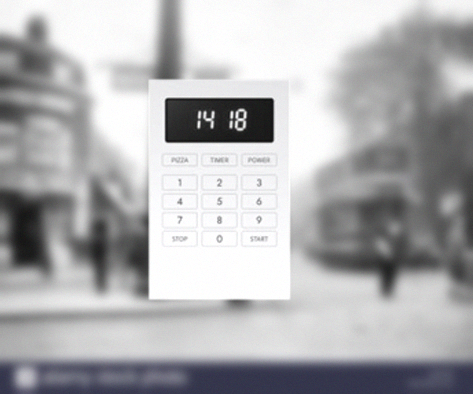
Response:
h=14 m=18
